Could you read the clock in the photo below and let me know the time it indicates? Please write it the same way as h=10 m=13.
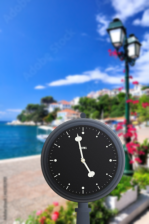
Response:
h=4 m=58
